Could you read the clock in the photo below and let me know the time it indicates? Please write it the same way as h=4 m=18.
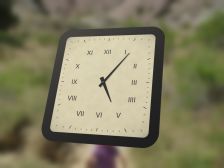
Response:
h=5 m=6
